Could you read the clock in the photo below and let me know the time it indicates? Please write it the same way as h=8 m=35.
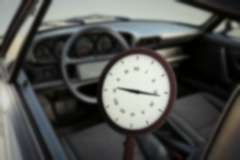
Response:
h=9 m=16
